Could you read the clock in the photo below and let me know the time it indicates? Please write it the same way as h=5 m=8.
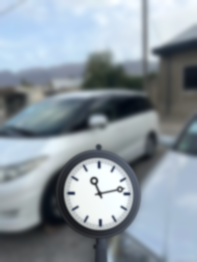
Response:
h=11 m=13
